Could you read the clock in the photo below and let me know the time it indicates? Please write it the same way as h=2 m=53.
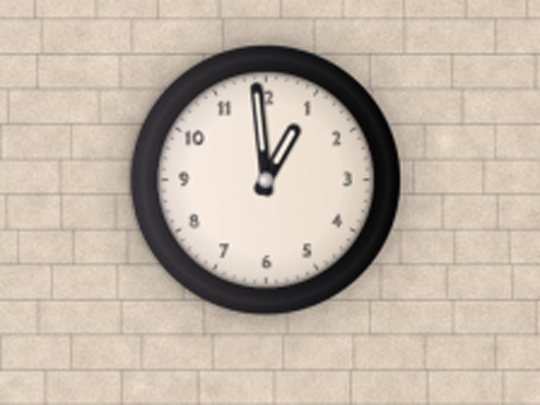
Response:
h=12 m=59
